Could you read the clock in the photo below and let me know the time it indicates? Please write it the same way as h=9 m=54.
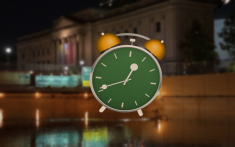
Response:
h=12 m=41
